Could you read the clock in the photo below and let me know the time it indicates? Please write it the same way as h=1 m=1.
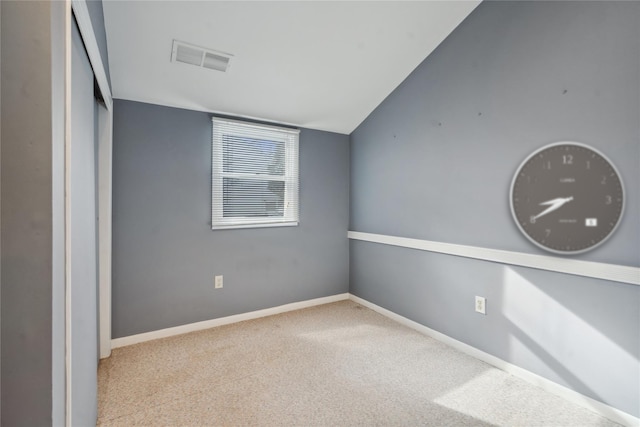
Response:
h=8 m=40
